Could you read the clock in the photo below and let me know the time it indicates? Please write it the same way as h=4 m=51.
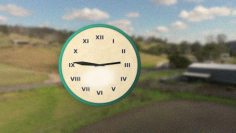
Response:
h=2 m=46
